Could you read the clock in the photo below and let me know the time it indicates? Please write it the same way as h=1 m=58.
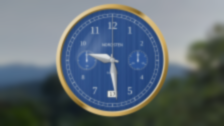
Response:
h=9 m=29
